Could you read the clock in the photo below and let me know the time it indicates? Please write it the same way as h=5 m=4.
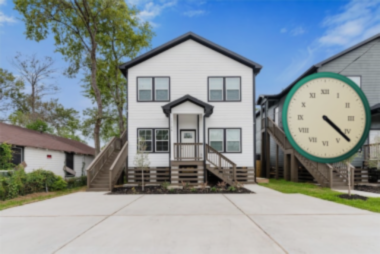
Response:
h=4 m=22
